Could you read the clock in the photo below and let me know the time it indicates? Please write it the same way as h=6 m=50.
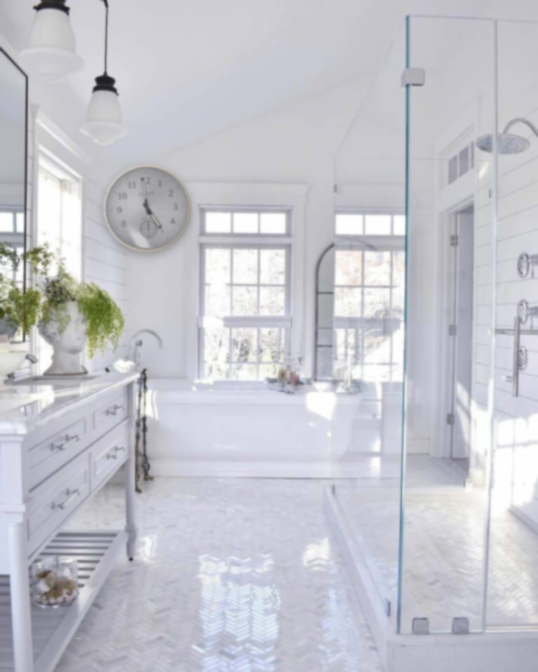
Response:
h=4 m=59
